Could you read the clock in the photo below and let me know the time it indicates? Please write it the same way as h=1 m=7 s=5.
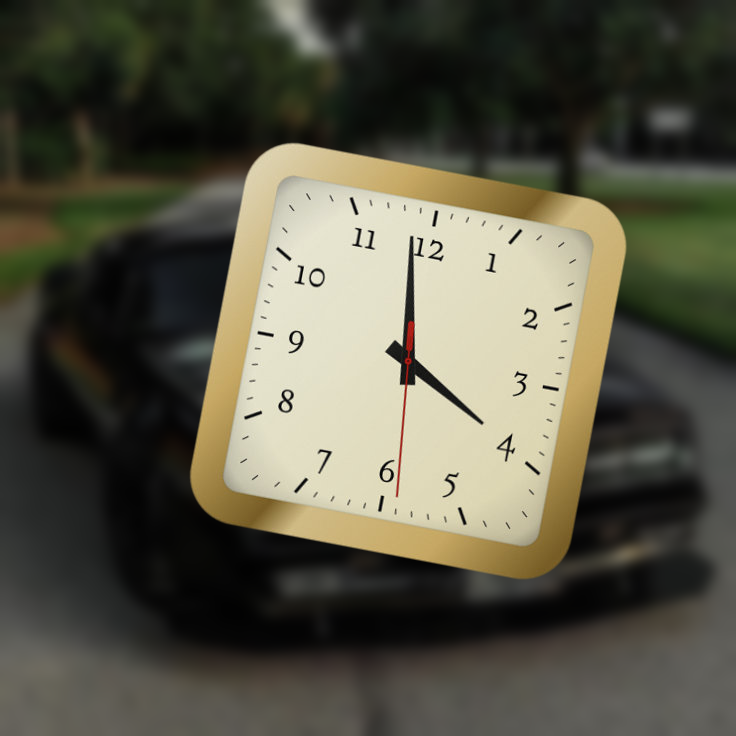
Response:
h=3 m=58 s=29
